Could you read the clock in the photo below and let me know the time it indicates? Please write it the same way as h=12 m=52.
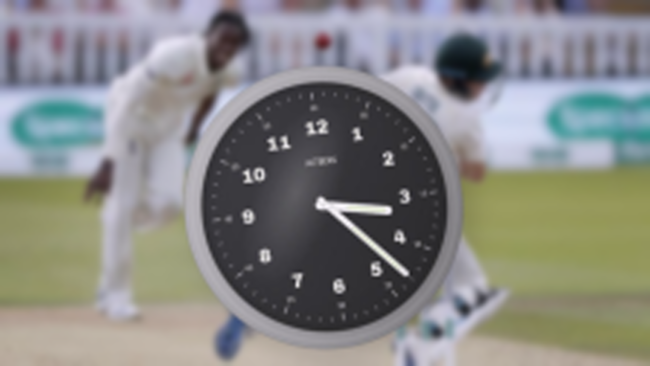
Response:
h=3 m=23
